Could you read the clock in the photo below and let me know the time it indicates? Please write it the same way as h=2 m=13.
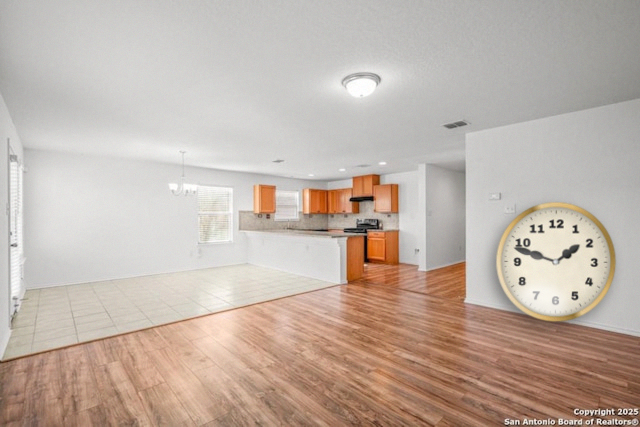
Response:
h=1 m=48
